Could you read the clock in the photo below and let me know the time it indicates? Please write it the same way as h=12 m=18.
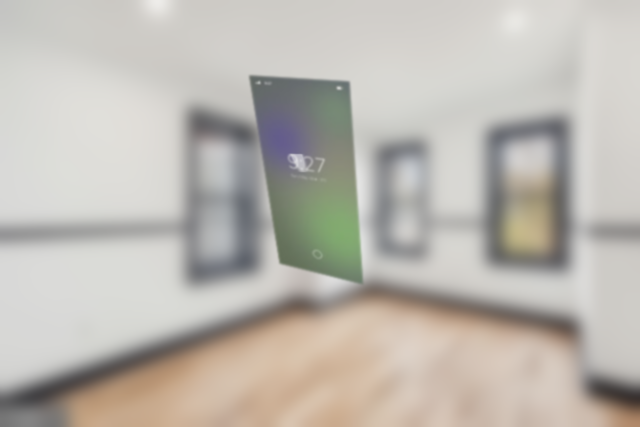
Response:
h=9 m=27
